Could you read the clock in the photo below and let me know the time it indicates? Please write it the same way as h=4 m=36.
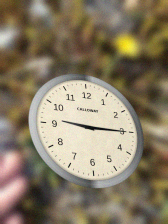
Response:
h=9 m=15
